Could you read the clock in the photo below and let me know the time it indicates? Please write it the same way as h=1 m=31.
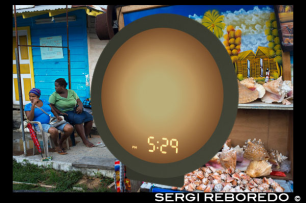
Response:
h=5 m=29
